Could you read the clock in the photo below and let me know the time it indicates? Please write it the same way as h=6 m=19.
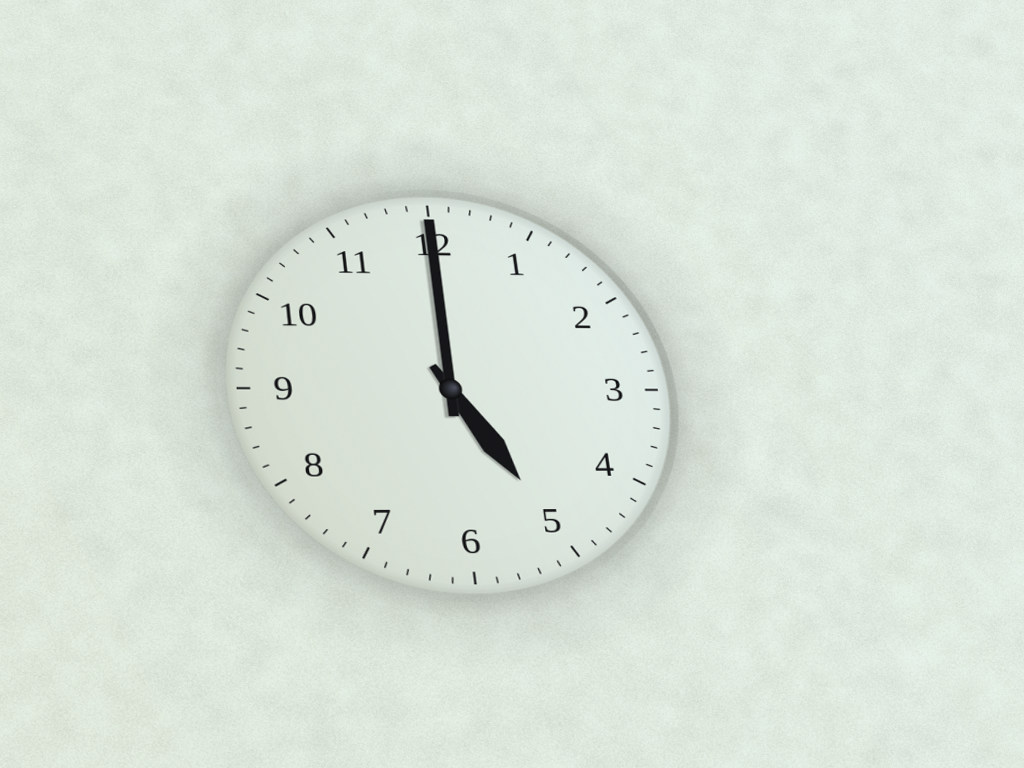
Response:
h=5 m=0
